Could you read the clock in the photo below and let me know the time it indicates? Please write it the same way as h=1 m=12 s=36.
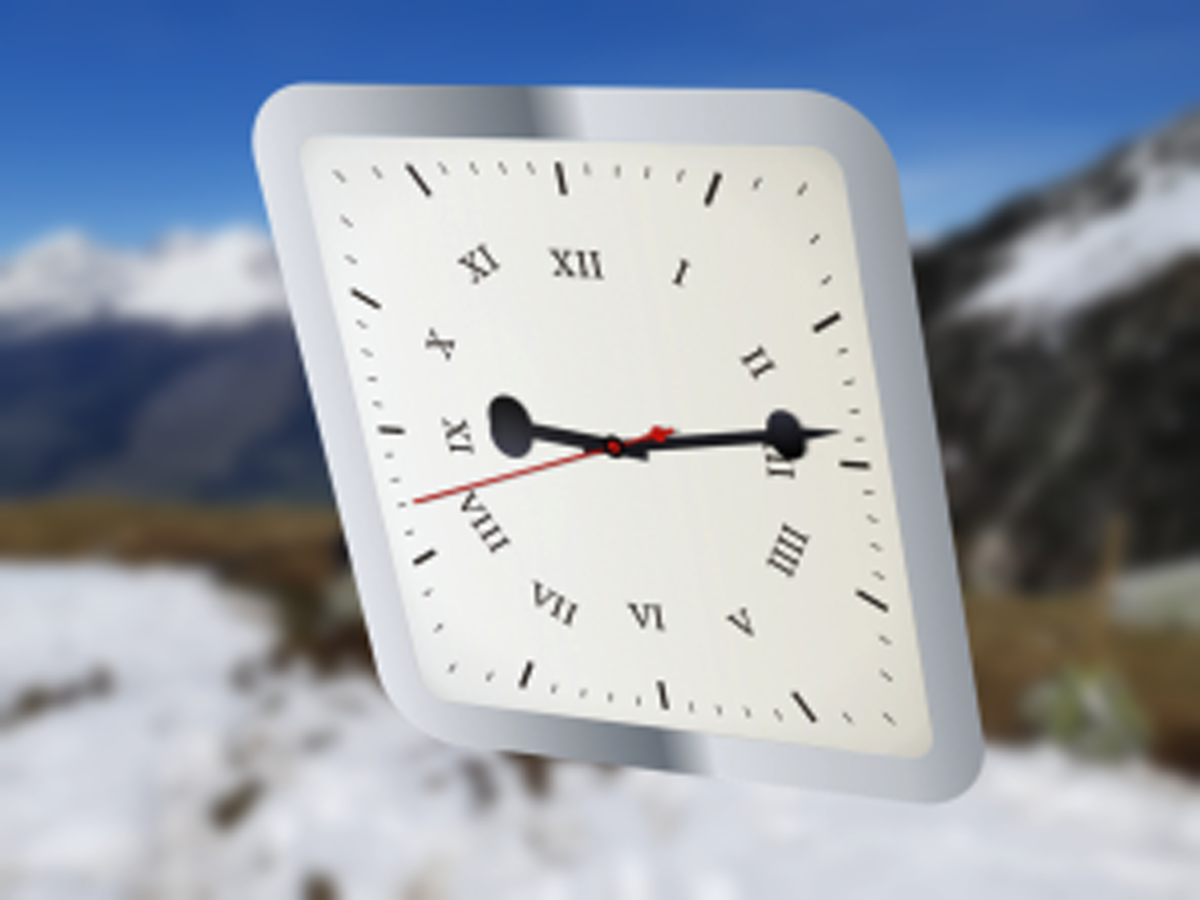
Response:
h=9 m=13 s=42
